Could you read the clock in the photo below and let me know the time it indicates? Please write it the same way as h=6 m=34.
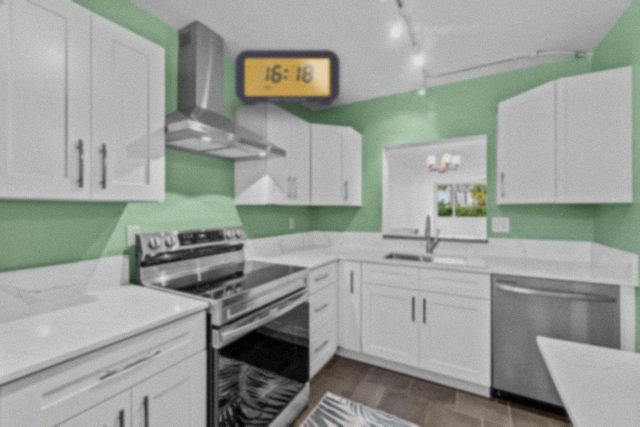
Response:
h=16 m=18
